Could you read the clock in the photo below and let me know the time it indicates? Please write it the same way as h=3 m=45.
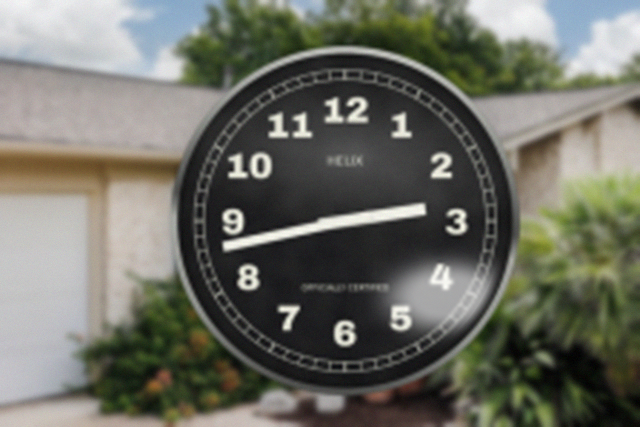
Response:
h=2 m=43
